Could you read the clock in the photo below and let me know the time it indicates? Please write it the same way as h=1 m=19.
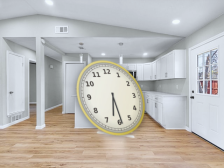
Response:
h=6 m=29
